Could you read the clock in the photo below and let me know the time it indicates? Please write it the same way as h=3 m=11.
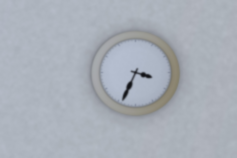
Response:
h=3 m=34
